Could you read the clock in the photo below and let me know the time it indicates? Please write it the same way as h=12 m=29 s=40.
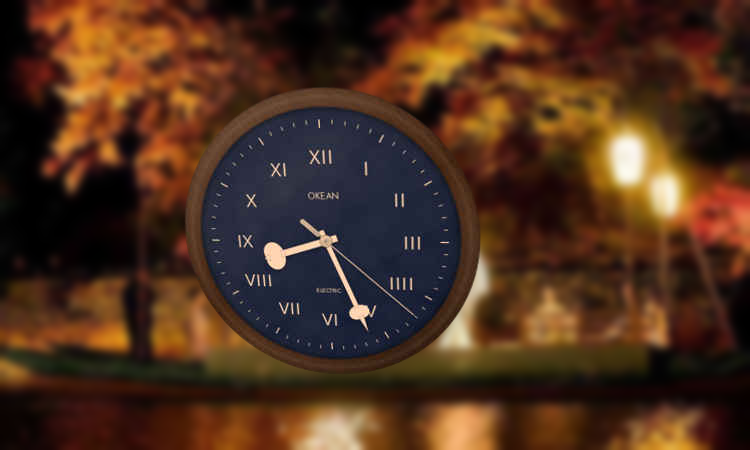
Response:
h=8 m=26 s=22
